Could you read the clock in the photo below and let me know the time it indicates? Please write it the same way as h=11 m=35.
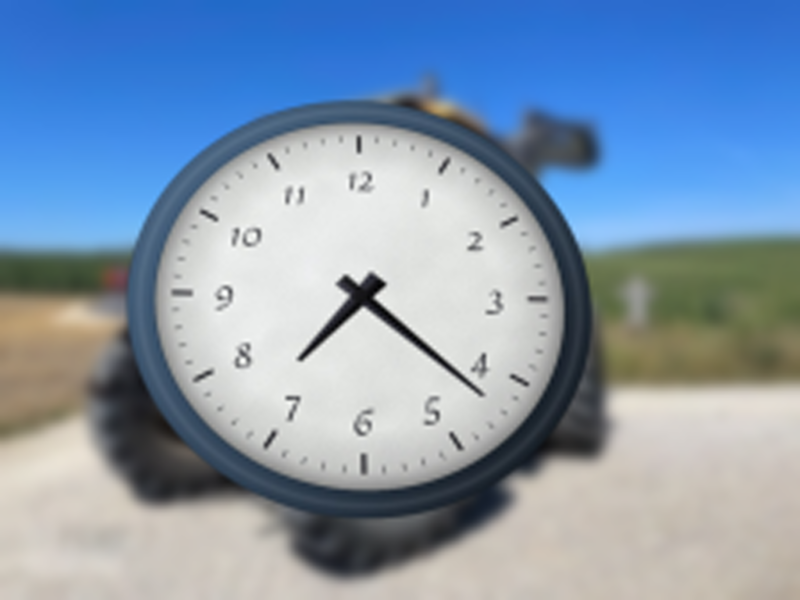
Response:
h=7 m=22
